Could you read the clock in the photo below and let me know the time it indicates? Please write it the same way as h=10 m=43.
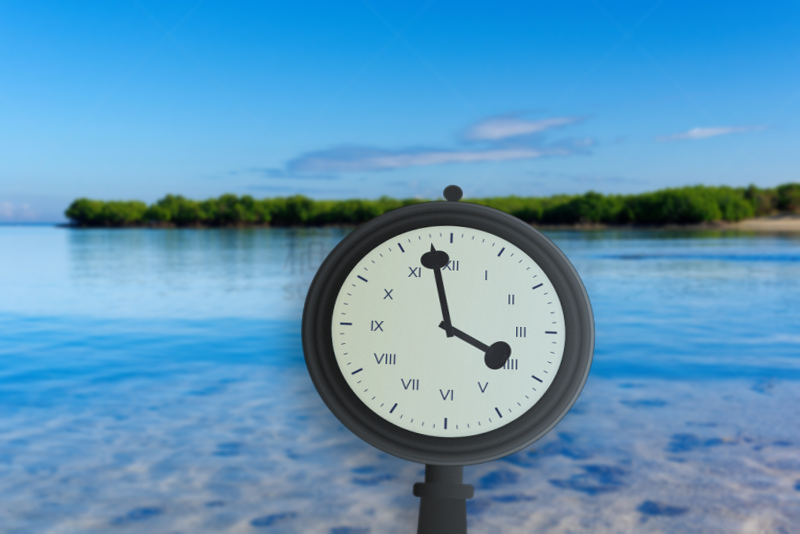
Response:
h=3 m=58
